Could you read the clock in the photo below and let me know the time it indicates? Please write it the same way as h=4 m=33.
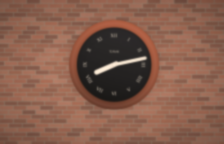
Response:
h=8 m=13
